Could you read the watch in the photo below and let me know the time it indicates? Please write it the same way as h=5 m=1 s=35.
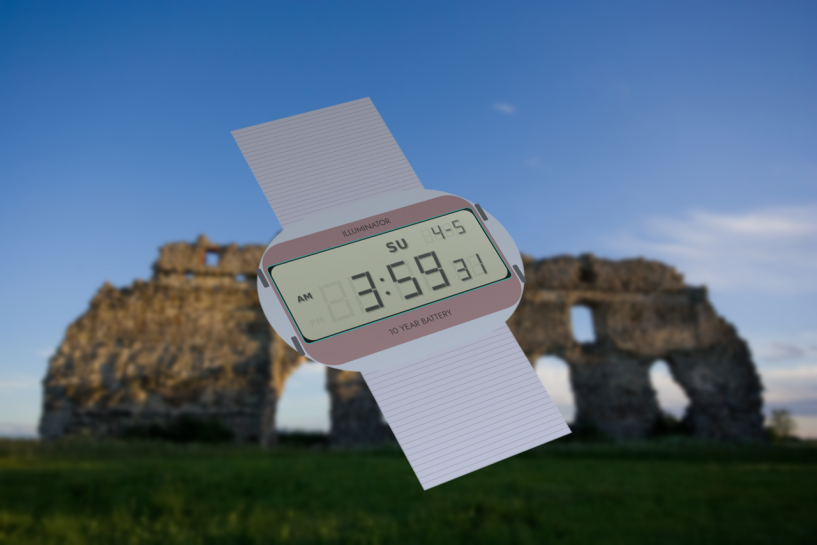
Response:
h=3 m=59 s=31
